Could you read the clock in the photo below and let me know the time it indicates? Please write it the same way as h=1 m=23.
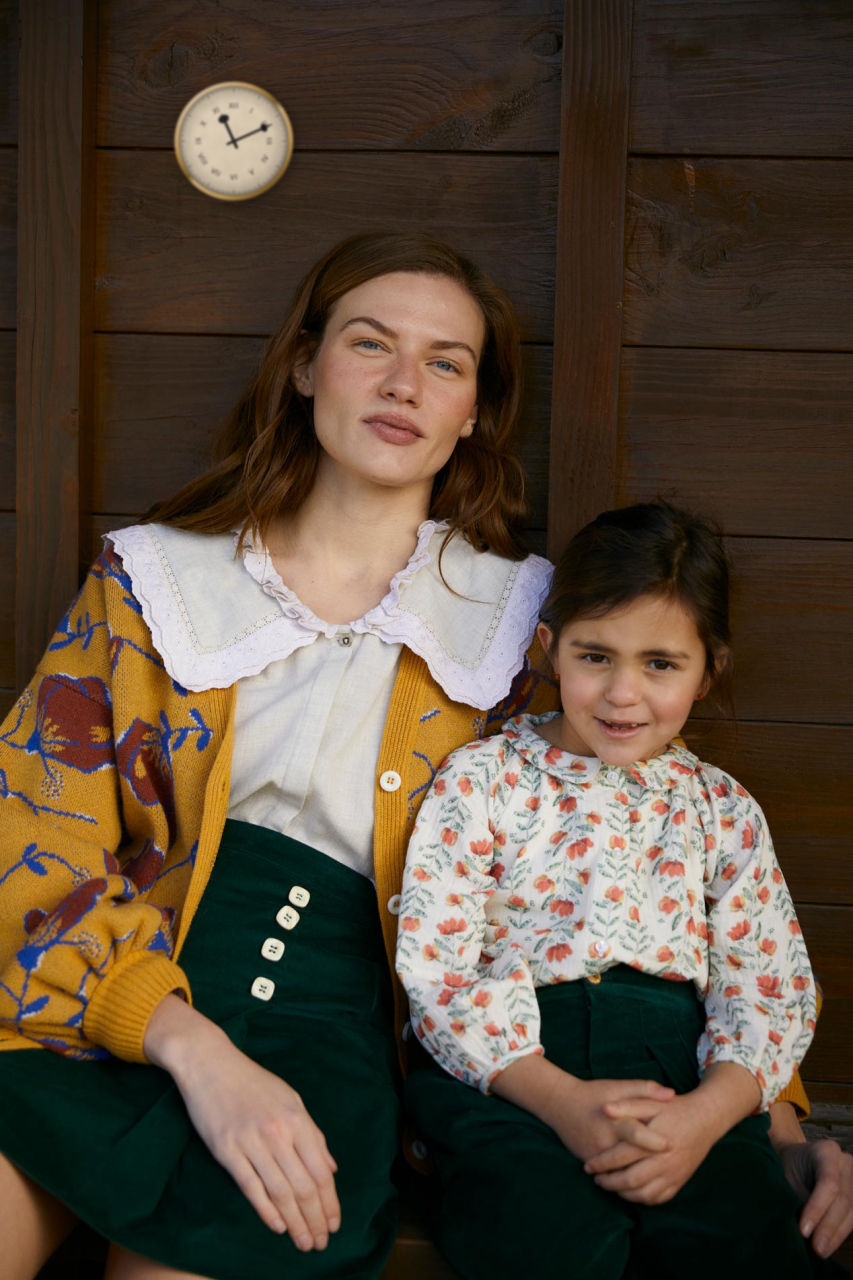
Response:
h=11 m=11
